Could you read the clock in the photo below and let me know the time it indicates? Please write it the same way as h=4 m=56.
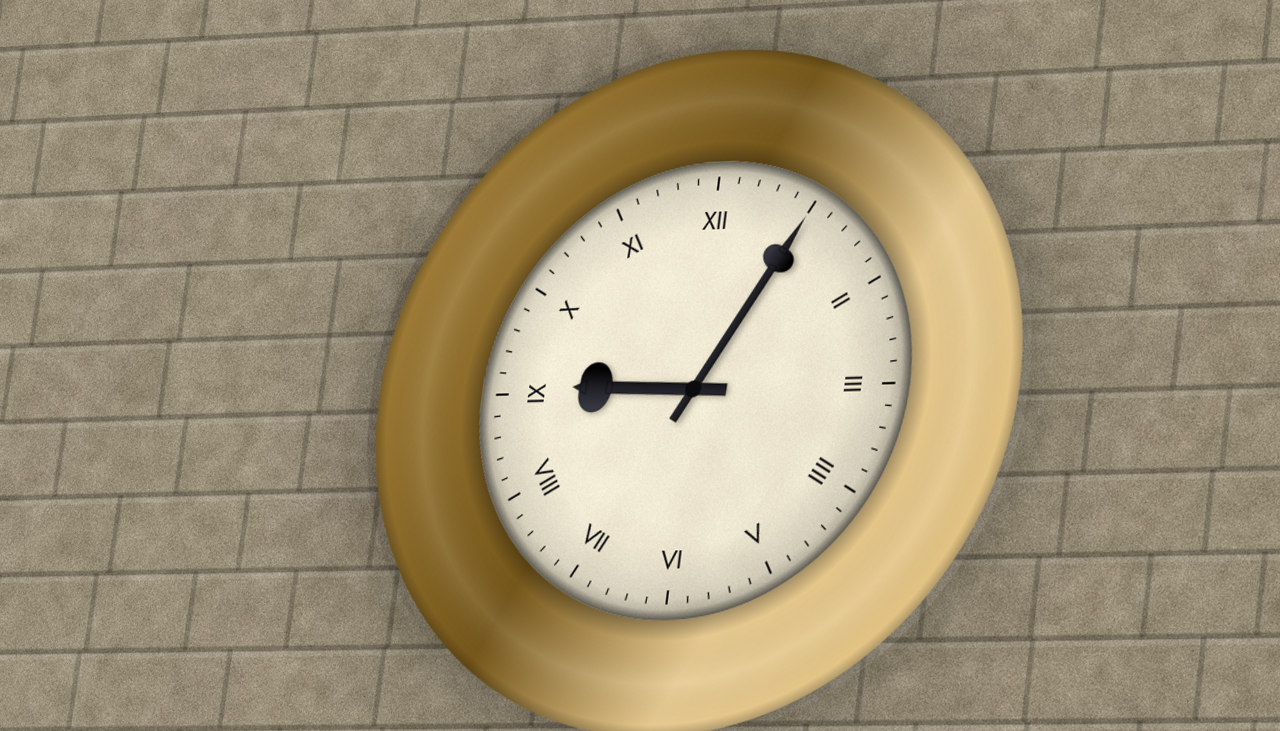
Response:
h=9 m=5
